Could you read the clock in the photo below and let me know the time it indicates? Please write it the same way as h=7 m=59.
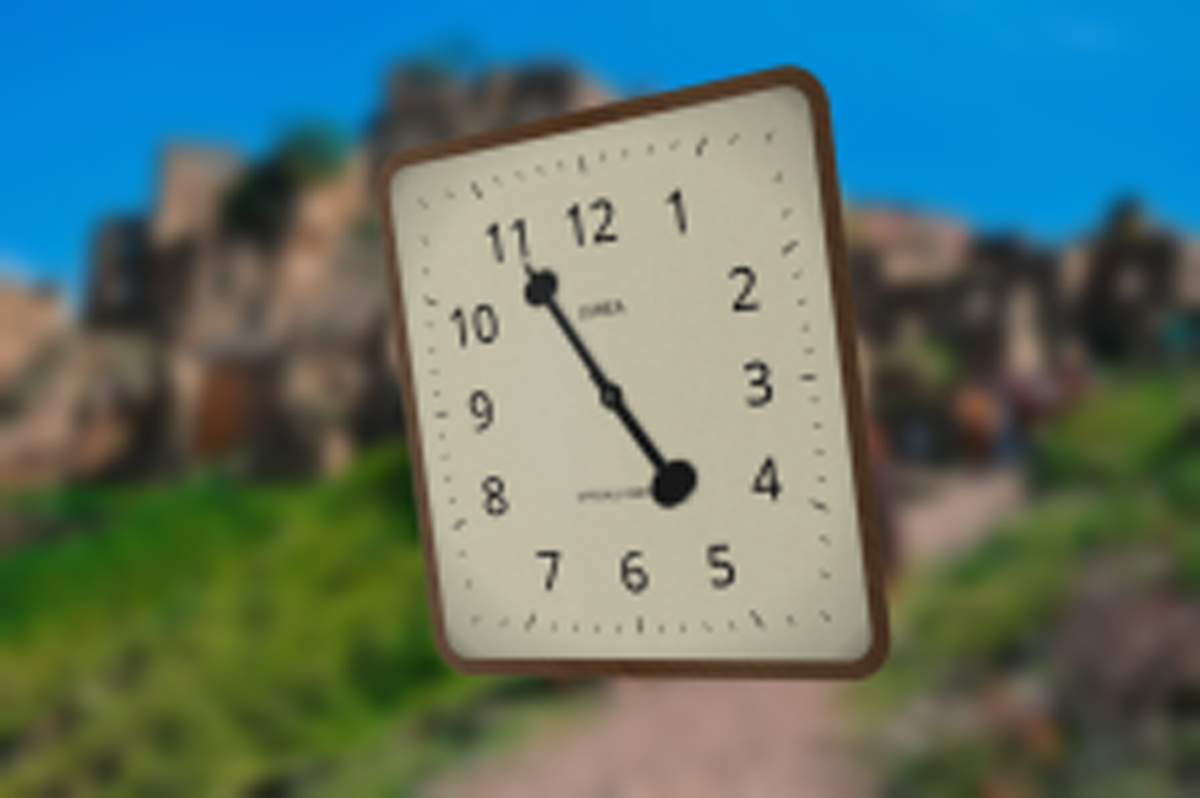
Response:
h=4 m=55
